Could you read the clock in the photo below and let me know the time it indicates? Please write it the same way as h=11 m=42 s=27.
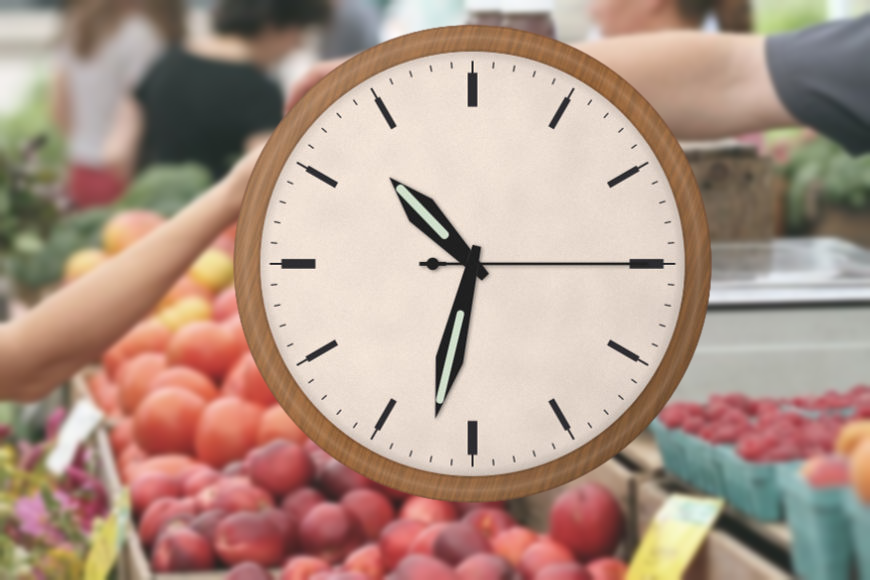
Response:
h=10 m=32 s=15
